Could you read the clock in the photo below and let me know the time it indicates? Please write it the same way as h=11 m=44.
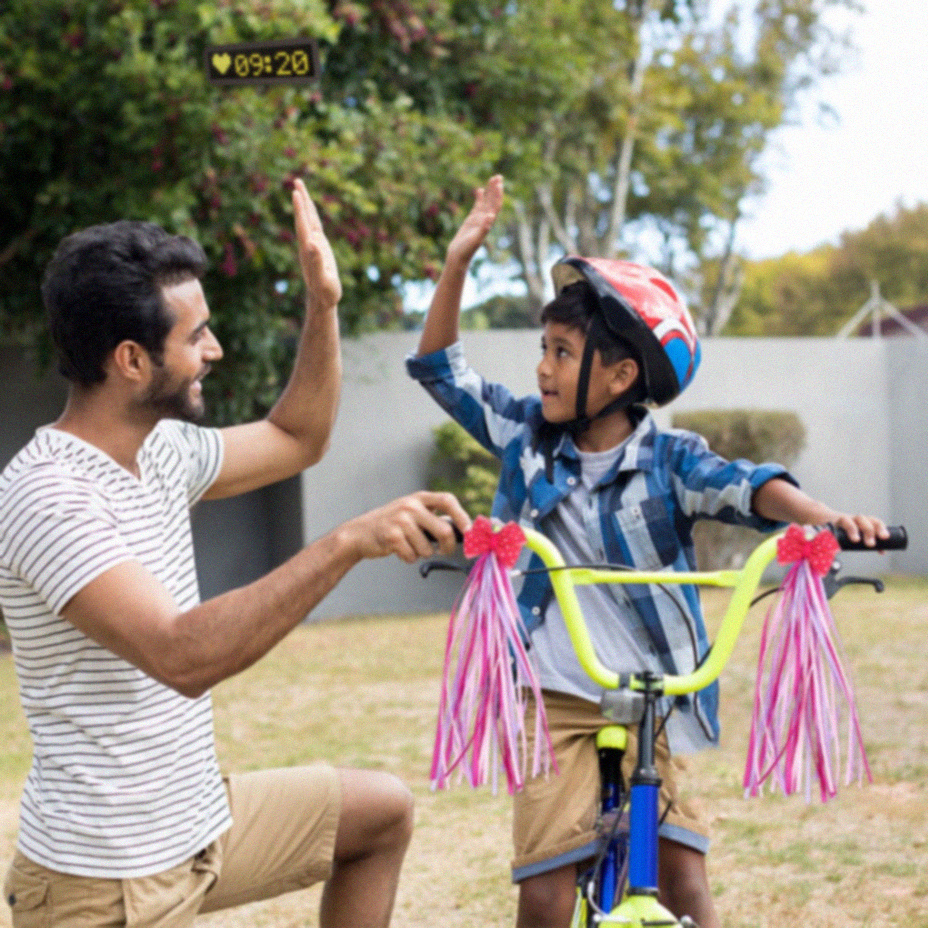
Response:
h=9 m=20
